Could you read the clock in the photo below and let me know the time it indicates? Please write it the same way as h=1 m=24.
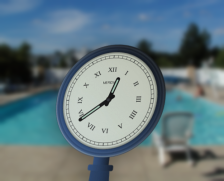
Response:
h=12 m=39
